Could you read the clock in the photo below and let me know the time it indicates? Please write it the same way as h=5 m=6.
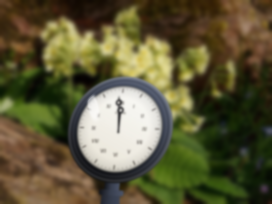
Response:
h=11 m=59
